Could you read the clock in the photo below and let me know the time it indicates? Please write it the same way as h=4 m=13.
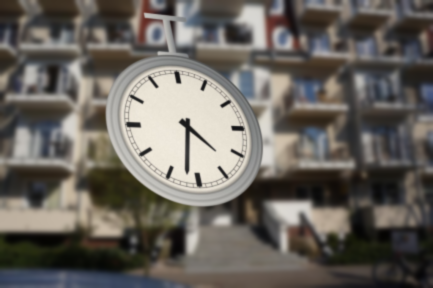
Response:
h=4 m=32
